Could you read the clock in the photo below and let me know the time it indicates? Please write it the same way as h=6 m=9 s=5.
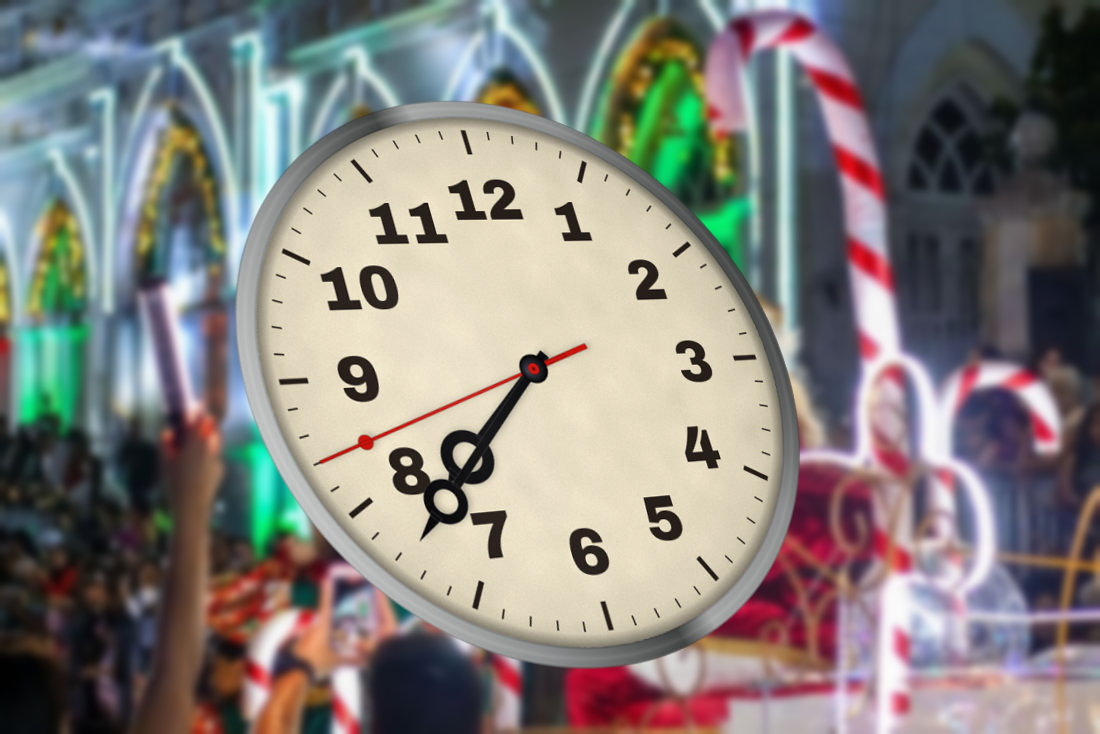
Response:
h=7 m=37 s=42
